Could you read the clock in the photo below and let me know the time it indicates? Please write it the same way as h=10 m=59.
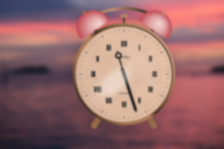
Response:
h=11 m=27
